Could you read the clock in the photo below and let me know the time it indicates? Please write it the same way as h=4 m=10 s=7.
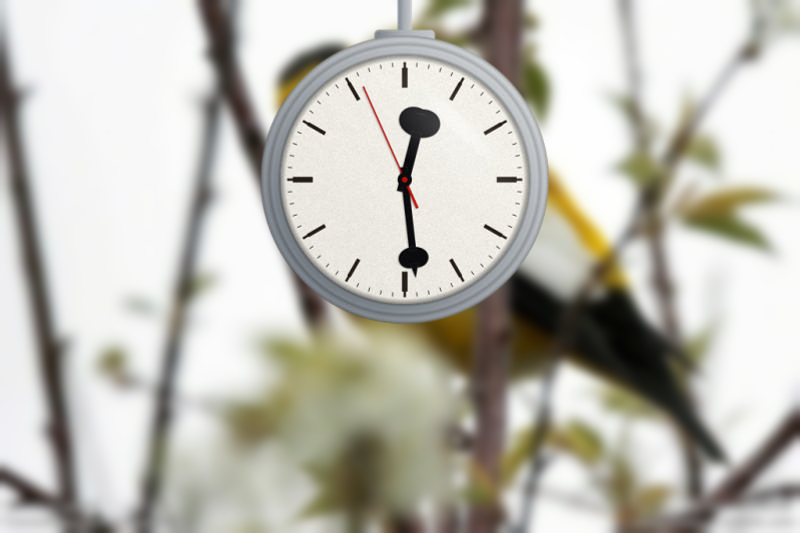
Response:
h=12 m=28 s=56
